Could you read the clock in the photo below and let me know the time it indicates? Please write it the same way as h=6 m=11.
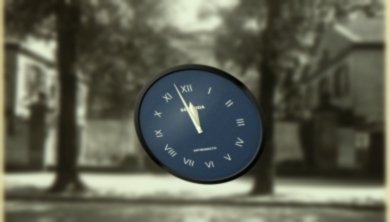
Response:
h=11 m=58
